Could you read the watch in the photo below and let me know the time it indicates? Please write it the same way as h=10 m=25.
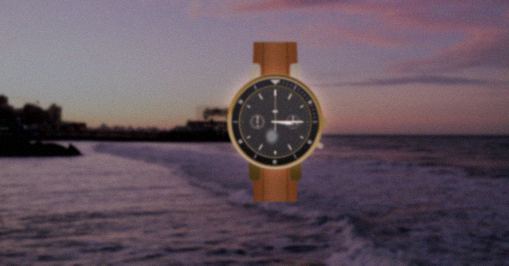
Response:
h=3 m=15
